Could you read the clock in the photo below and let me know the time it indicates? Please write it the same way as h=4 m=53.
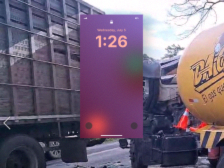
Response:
h=1 m=26
